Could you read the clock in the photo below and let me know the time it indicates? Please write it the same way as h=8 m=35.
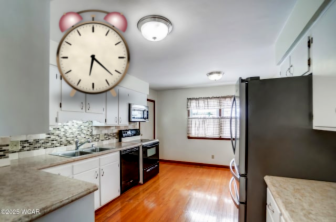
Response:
h=6 m=22
